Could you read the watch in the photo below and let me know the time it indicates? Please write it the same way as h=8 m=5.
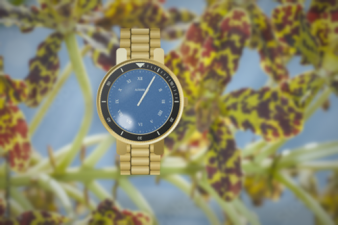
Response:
h=1 m=5
